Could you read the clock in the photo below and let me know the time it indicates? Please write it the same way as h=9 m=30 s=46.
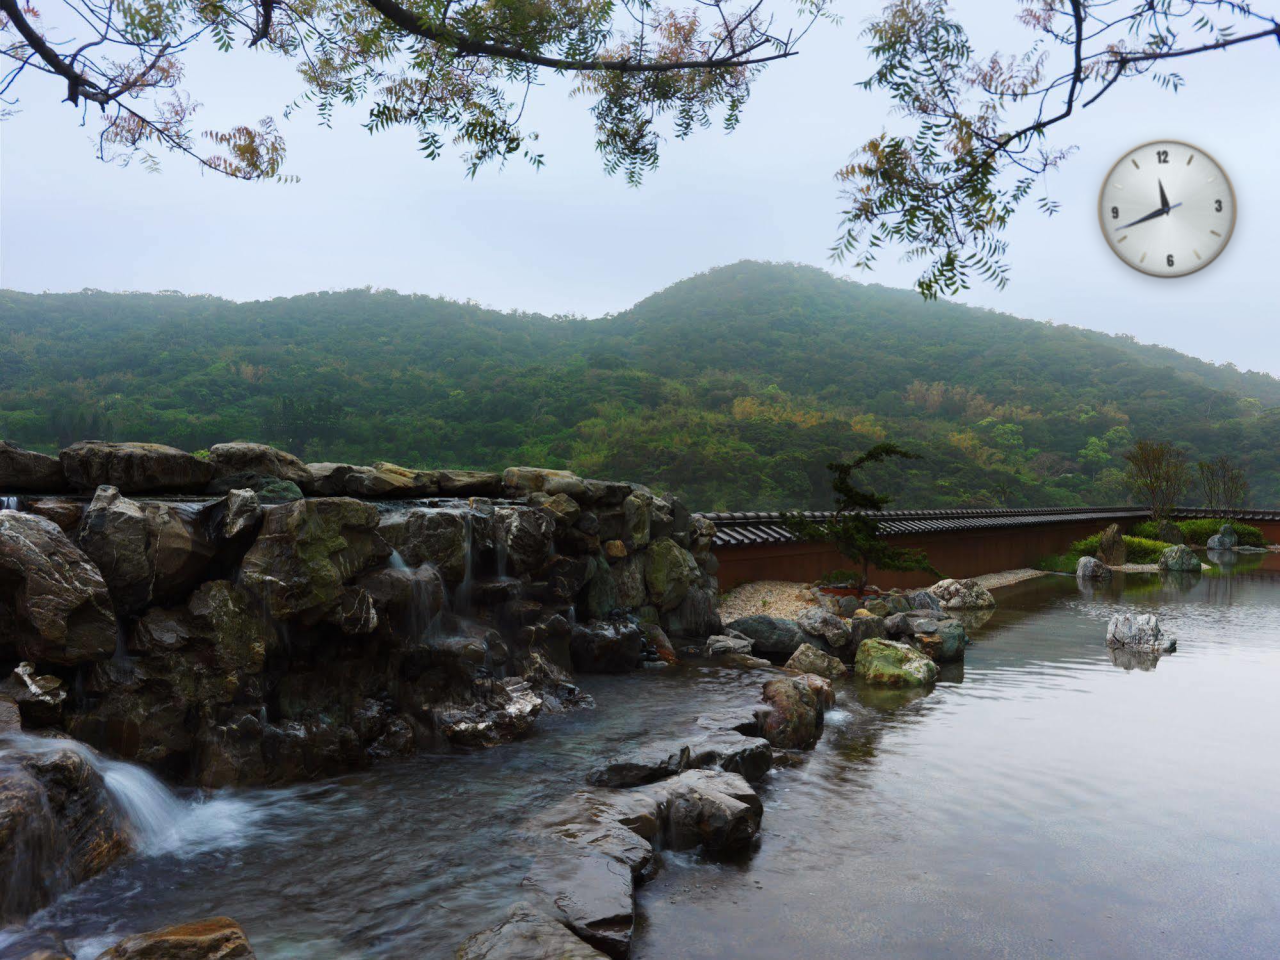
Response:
h=11 m=41 s=42
